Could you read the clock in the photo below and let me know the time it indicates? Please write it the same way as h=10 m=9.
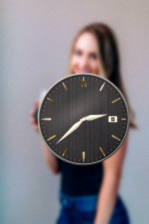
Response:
h=2 m=38
